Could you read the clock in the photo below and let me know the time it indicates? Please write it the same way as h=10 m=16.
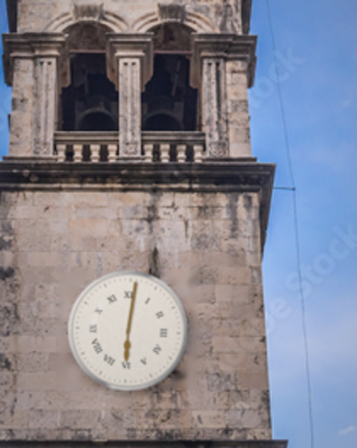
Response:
h=6 m=1
